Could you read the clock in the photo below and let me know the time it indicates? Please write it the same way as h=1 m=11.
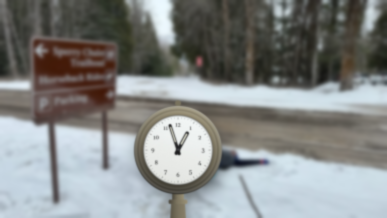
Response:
h=12 m=57
